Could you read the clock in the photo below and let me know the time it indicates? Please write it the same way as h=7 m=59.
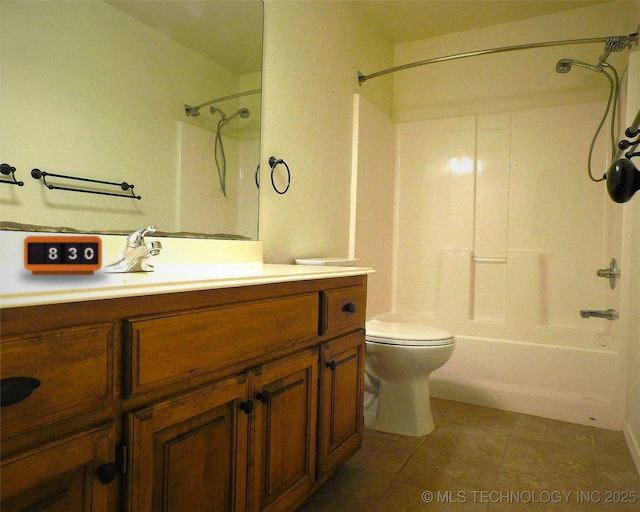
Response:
h=8 m=30
